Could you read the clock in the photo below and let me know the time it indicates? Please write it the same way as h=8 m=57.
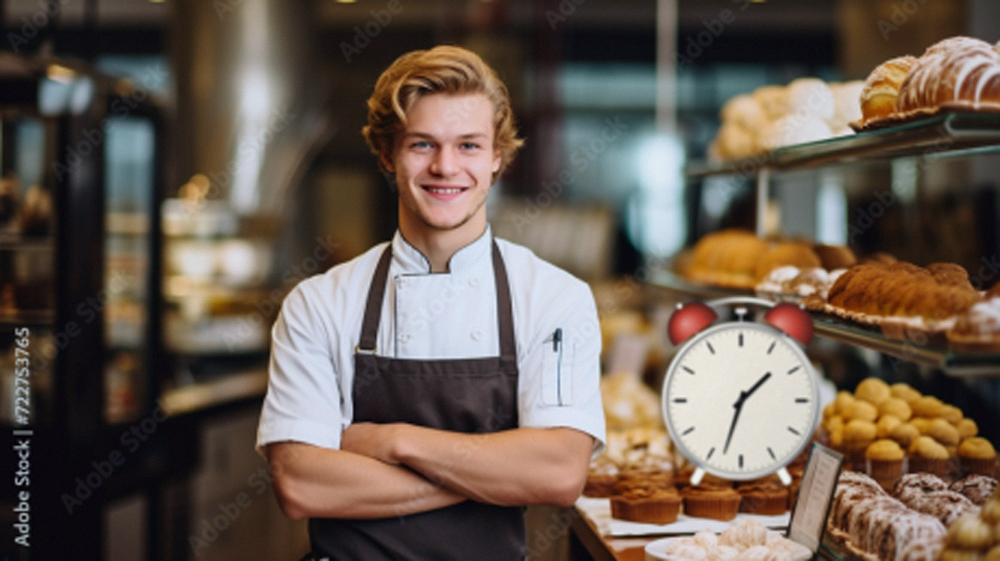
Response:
h=1 m=33
